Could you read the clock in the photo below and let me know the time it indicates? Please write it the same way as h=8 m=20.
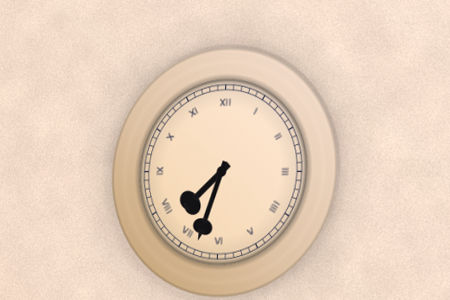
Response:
h=7 m=33
